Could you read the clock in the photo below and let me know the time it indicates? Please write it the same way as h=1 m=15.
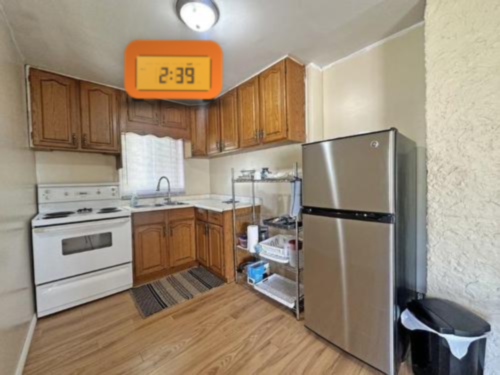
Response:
h=2 m=39
